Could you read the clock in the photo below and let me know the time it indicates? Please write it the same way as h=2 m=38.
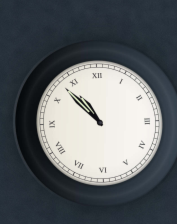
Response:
h=10 m=53
